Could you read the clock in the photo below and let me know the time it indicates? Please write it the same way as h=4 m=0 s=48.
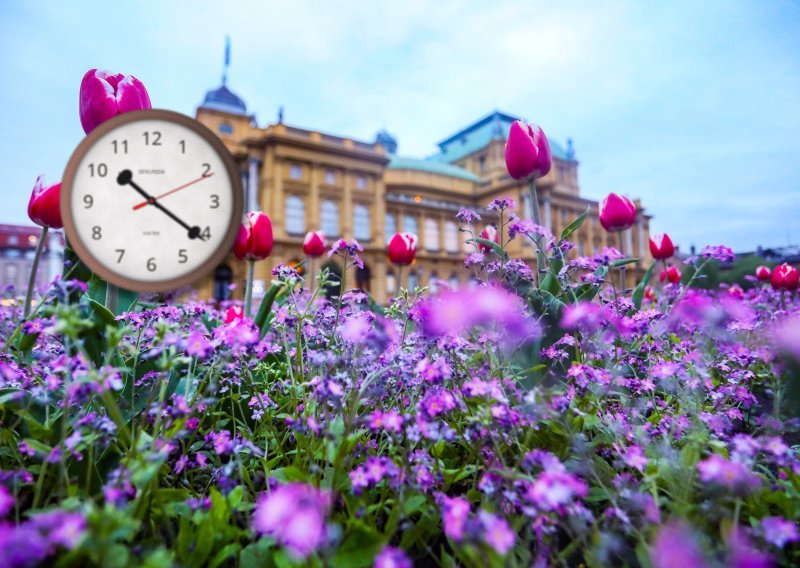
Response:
h=10 m=21 s=11
